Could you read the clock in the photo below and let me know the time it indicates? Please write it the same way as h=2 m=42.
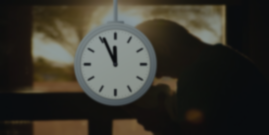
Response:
h=11 m=56
